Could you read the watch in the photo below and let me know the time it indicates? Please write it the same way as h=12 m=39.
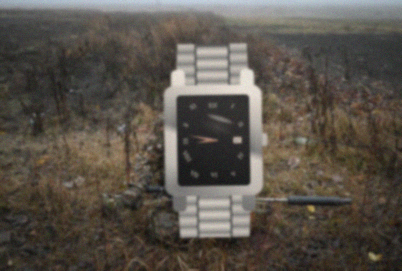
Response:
h=8 m=47
